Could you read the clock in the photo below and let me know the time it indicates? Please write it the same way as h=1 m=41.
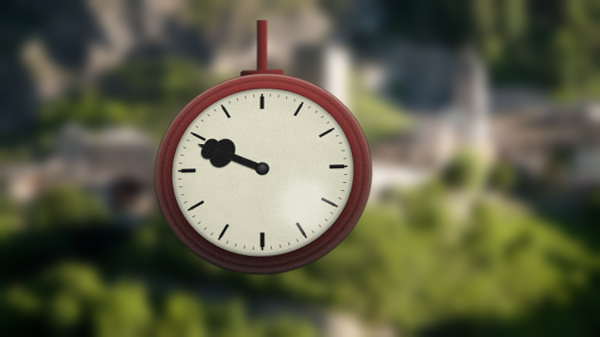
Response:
h=9 m=49
